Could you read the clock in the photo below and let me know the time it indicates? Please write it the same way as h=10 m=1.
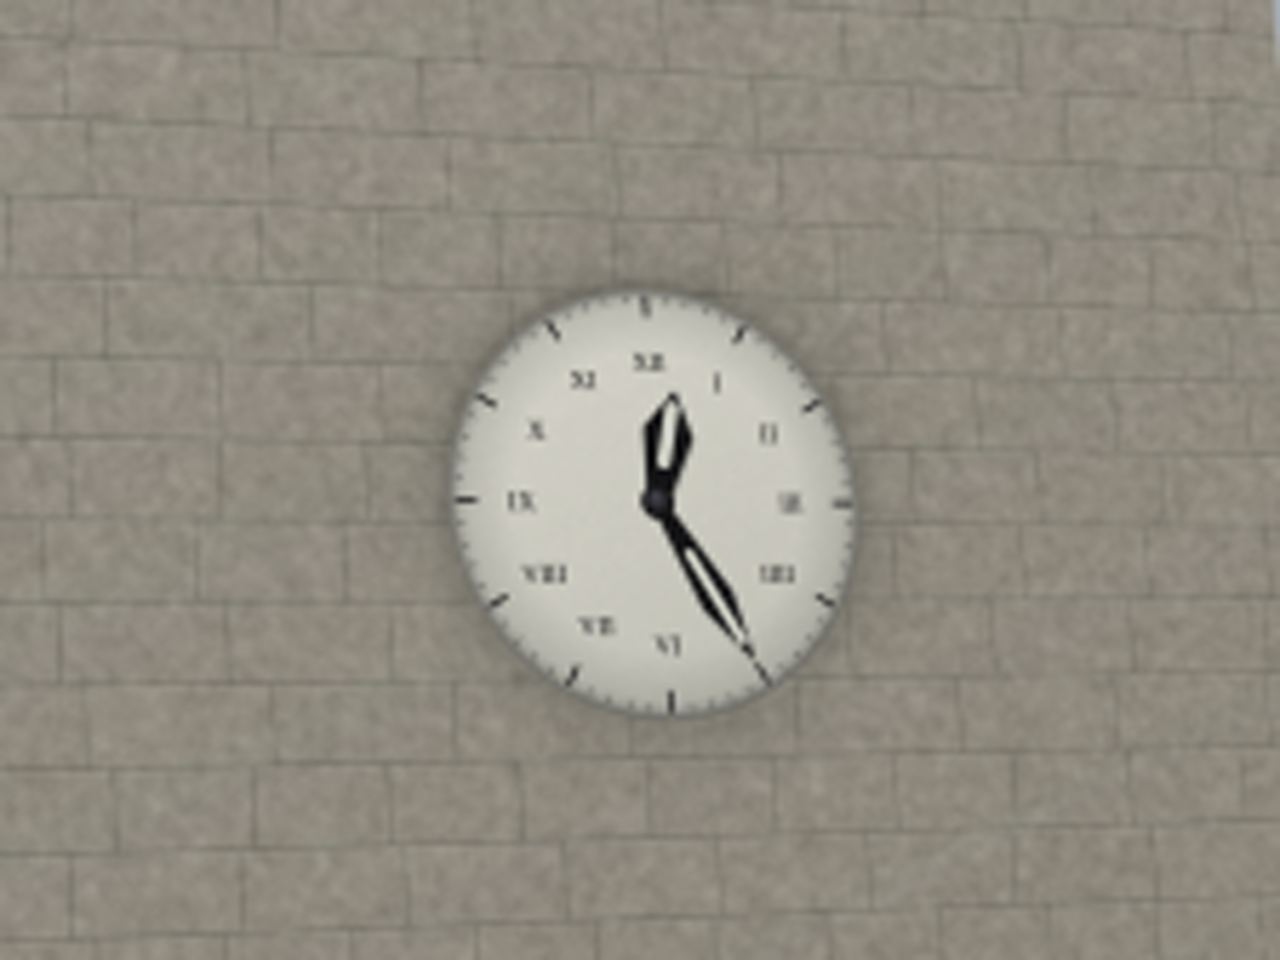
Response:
h=12 m=25
